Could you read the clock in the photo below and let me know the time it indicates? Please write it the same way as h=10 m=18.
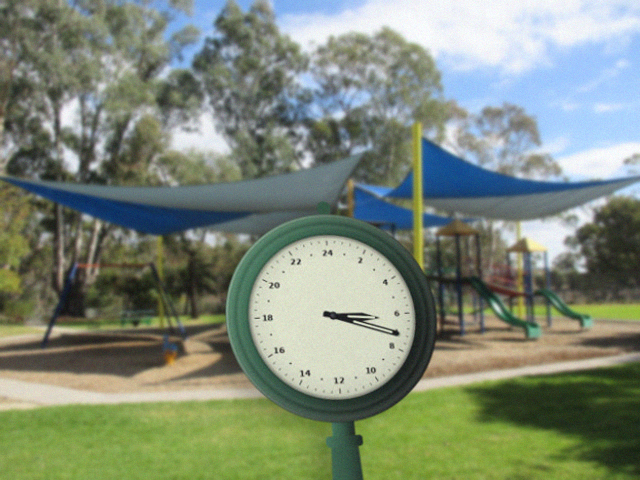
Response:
h=6 m=18
